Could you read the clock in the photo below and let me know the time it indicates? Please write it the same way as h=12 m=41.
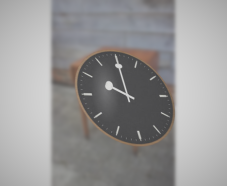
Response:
h=10 m=0
